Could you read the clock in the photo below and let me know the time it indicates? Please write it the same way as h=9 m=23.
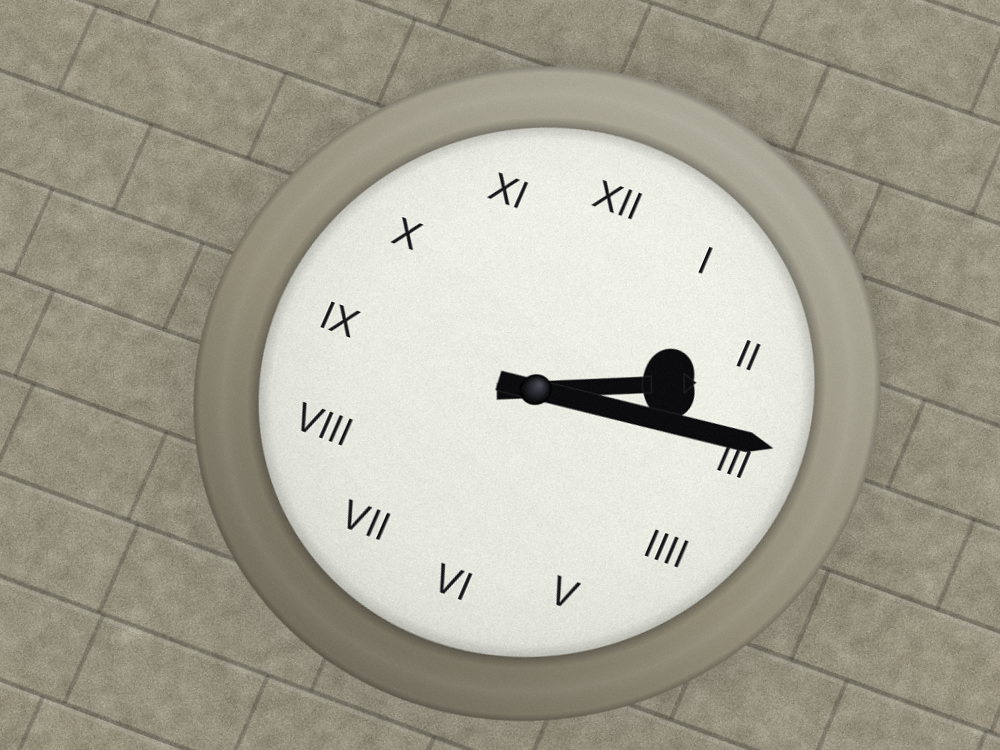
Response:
h=2 m=14
